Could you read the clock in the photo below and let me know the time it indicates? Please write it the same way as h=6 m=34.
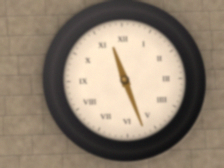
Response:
h=11 m=27
